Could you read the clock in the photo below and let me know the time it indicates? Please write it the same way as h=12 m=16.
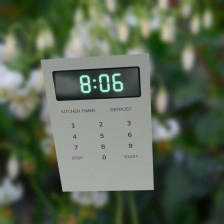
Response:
h=8 m=6
